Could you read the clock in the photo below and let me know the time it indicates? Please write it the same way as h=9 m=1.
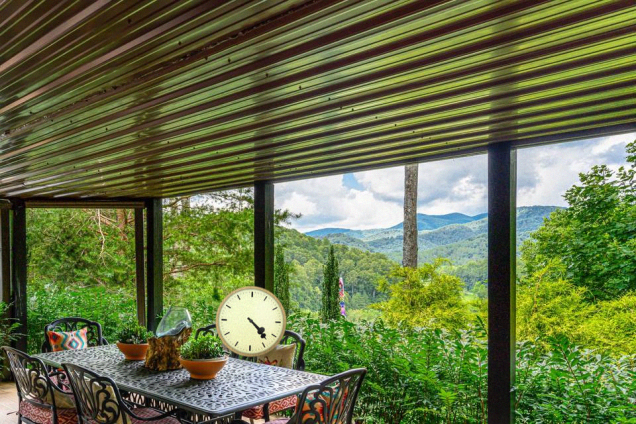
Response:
h=4 m=23
